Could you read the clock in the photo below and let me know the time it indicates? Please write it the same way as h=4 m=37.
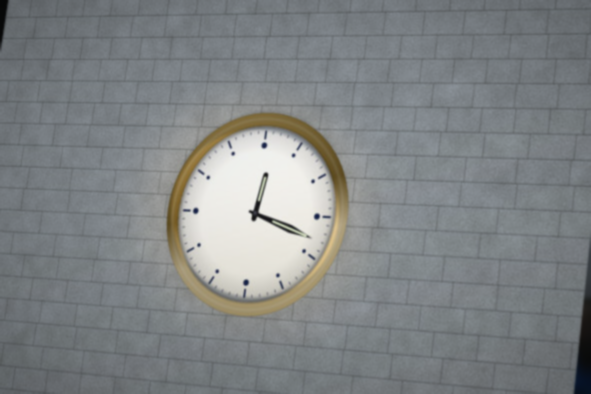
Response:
h=12 m=18
